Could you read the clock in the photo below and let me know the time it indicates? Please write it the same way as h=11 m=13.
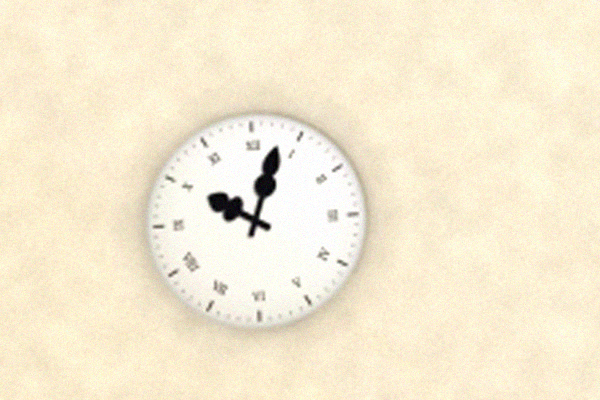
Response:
h=10 m=3
